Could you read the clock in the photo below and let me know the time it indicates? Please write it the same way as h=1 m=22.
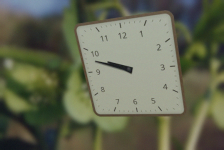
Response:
h=9 m=48
